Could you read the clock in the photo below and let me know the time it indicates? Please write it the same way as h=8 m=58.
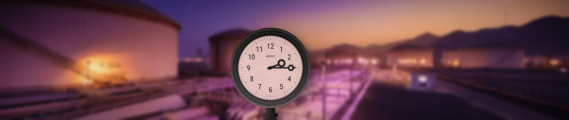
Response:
h=2 m=15
